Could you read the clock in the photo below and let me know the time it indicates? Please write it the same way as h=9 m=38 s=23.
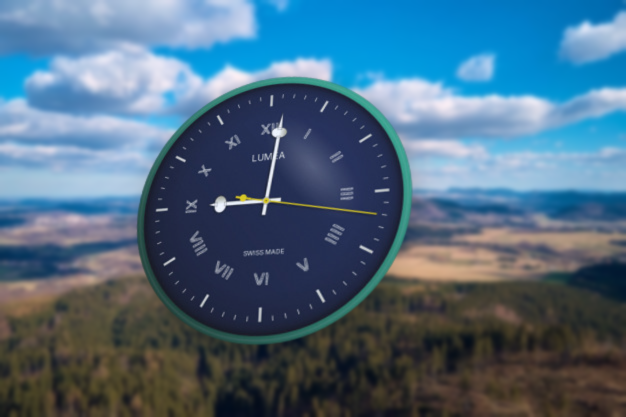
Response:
h=9 m=1 s=17
